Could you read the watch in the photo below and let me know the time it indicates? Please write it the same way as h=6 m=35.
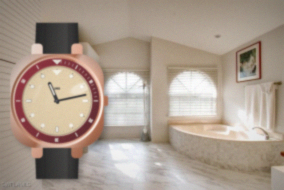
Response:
h=11 m=13
